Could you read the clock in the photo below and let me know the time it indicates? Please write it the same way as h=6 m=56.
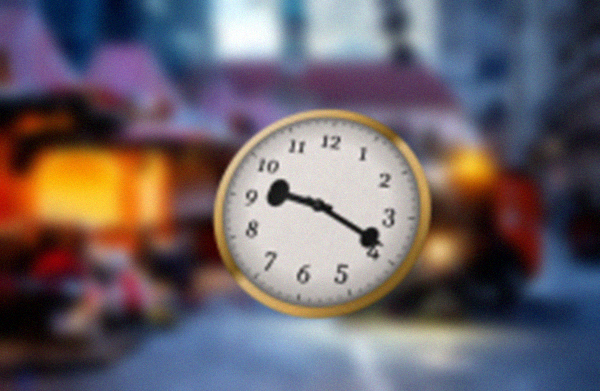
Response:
h=9 m=19
